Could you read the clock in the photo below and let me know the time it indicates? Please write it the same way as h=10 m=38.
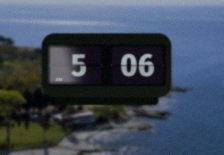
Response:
h=5 m=6
